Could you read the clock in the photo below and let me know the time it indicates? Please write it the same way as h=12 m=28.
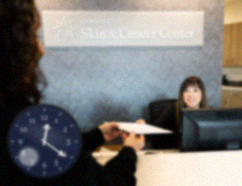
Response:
h=12 m=21
